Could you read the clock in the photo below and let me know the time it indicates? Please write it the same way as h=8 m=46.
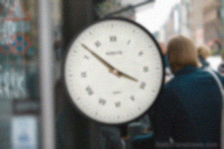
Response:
h=3 m=52
